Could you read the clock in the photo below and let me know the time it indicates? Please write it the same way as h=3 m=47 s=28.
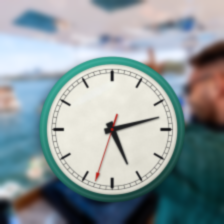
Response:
h=5 m=12 s=33
